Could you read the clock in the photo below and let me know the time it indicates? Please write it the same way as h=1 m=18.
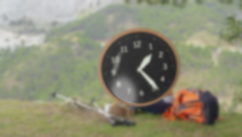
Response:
h=1 m=24
